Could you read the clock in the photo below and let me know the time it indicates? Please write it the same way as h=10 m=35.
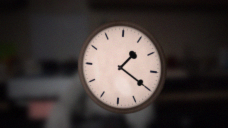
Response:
h=1 m=20
